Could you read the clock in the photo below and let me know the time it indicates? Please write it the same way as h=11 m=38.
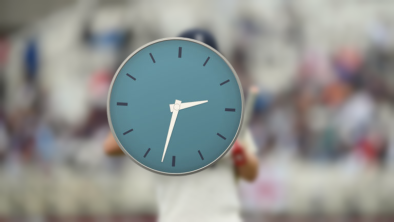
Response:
h=2 m=32
